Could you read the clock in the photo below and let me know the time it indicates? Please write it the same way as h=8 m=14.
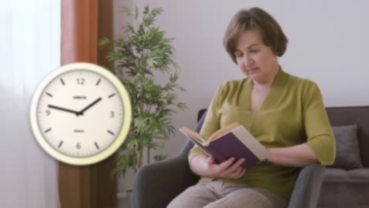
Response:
h=1 m=47
